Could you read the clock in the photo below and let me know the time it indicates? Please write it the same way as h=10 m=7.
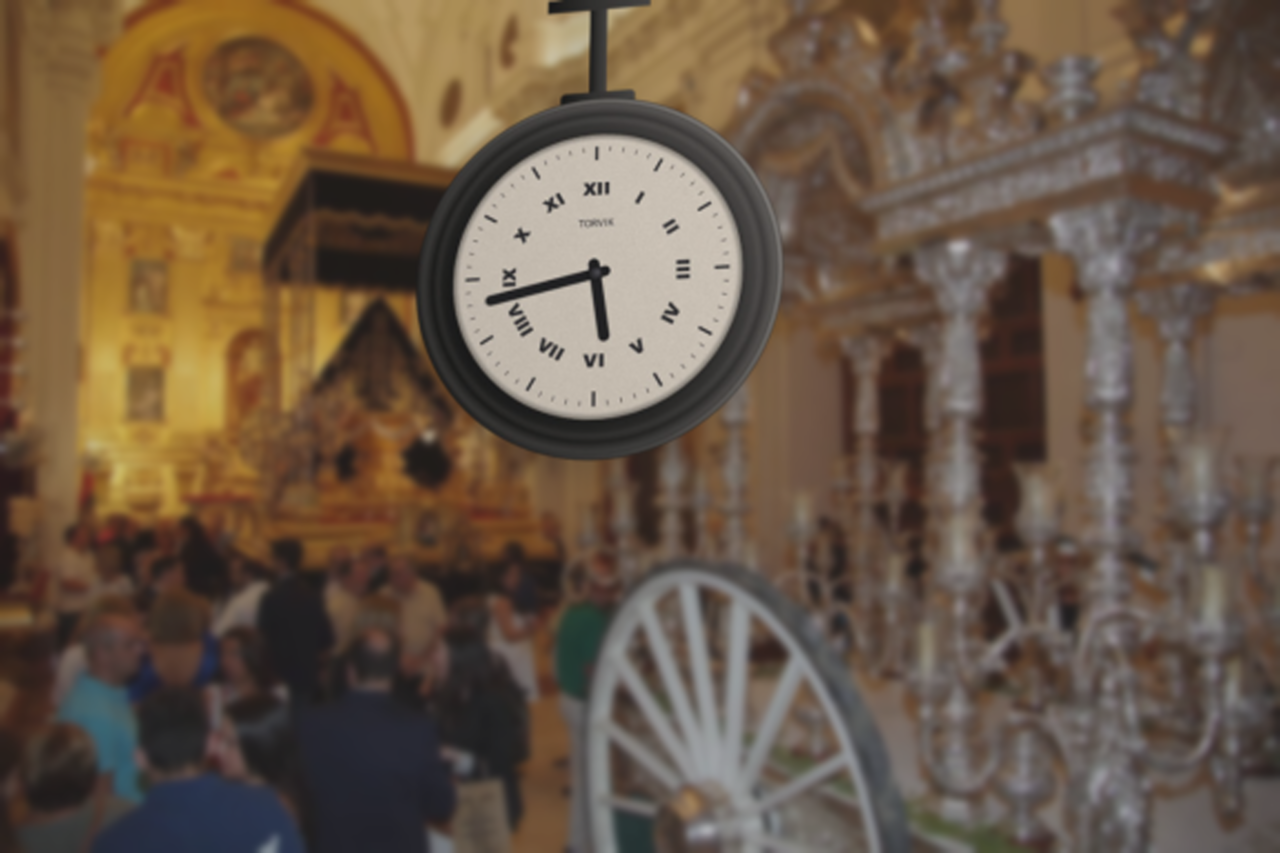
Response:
h=5 m=43
